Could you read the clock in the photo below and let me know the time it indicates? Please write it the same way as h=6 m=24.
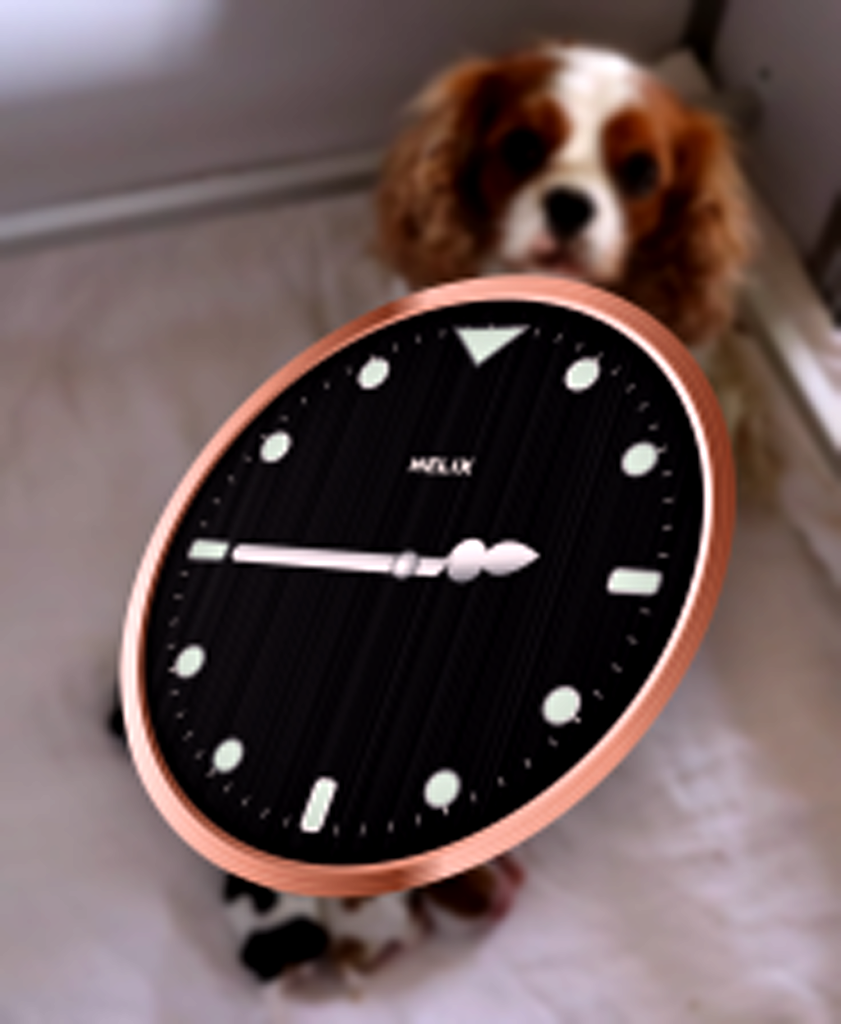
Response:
h=2 m=45
